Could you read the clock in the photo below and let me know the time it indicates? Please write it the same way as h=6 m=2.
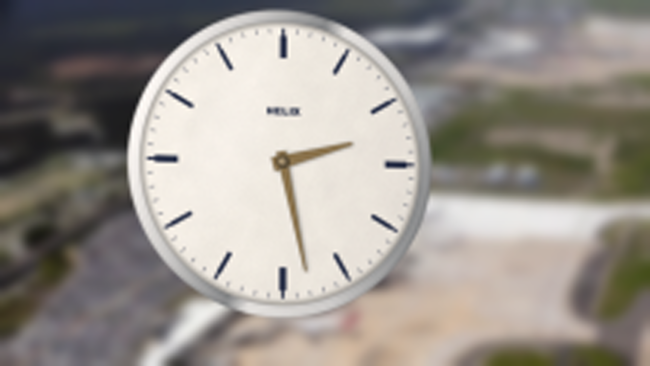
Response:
h=2 m=28
